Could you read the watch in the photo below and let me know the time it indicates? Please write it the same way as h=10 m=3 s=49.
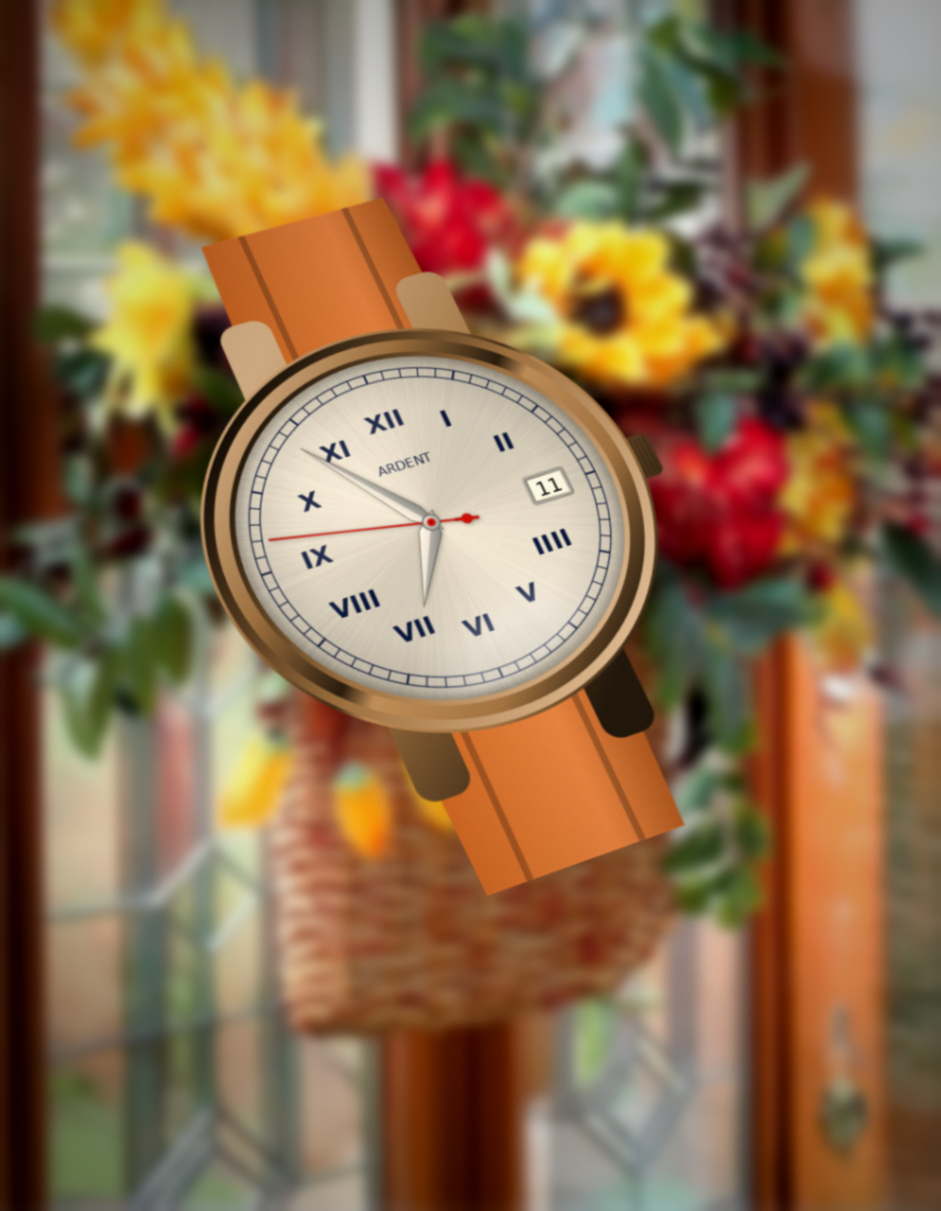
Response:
h=6 m=53 s=47
